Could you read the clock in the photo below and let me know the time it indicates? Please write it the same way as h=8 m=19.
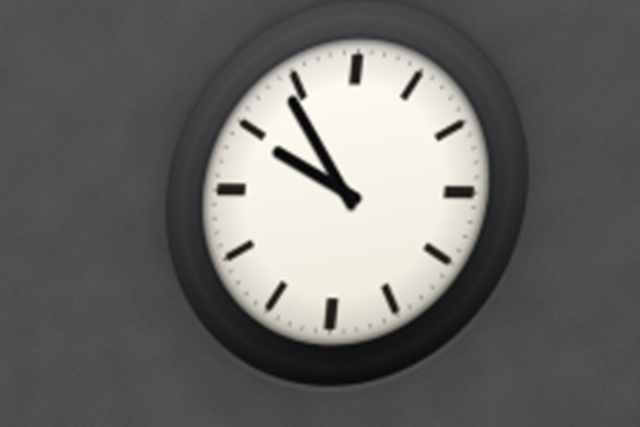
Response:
h=9 m=54
